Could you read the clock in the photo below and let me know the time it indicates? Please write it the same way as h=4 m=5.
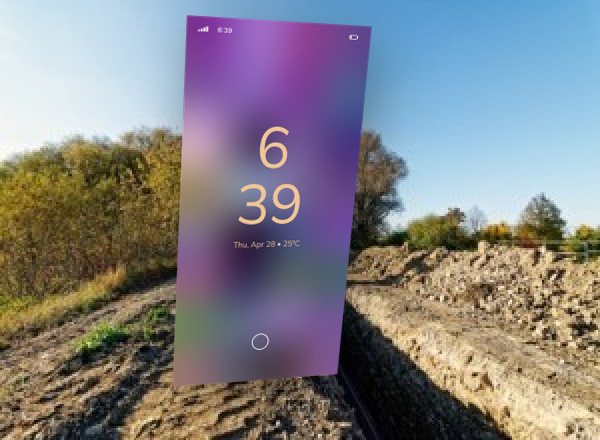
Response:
h=6 m=39
